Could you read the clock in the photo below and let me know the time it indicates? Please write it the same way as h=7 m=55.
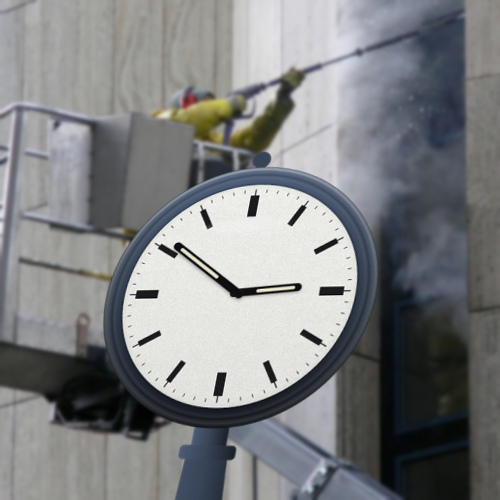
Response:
h=2 m=51
